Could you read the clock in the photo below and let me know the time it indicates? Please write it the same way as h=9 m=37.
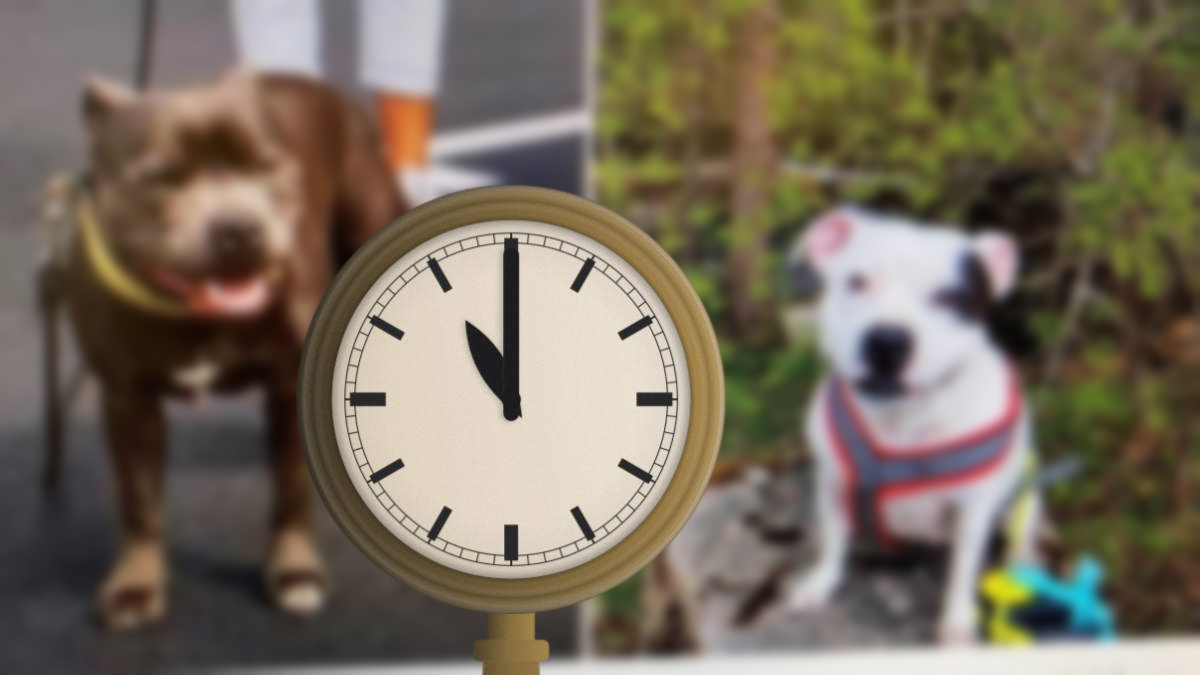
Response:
h=11 m=0
